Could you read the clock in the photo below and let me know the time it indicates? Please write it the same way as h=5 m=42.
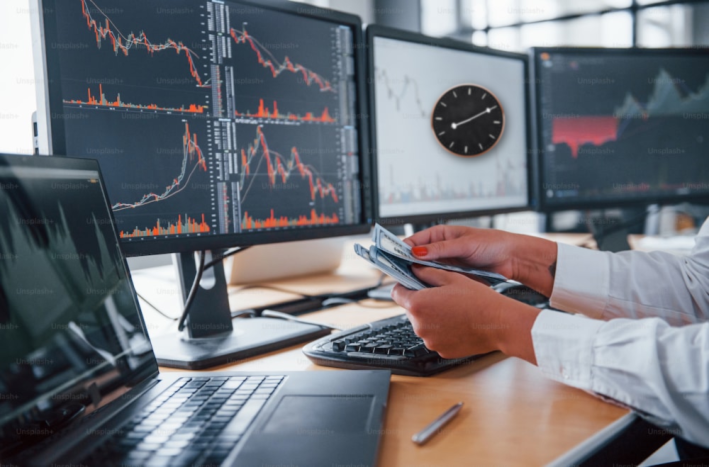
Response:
h=8 m=10
